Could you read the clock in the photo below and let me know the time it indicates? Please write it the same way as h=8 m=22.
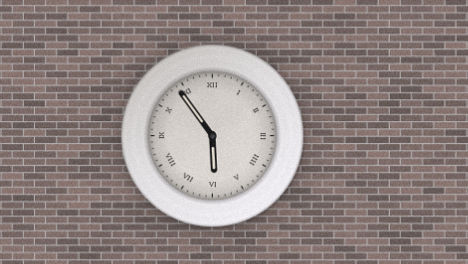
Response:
h=5 m=54
